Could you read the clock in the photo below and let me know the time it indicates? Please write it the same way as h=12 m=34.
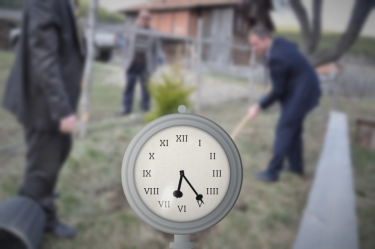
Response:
h=6 m=24
